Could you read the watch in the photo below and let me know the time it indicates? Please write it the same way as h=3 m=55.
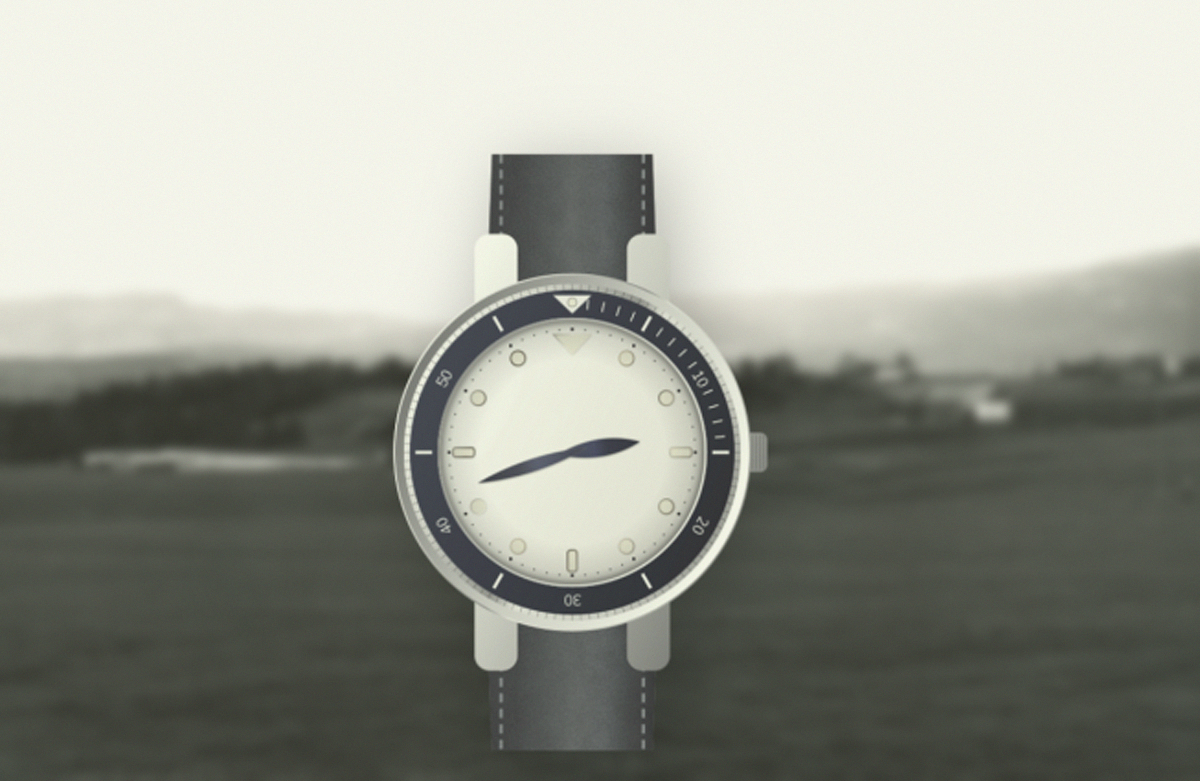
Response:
h=2 m=42
